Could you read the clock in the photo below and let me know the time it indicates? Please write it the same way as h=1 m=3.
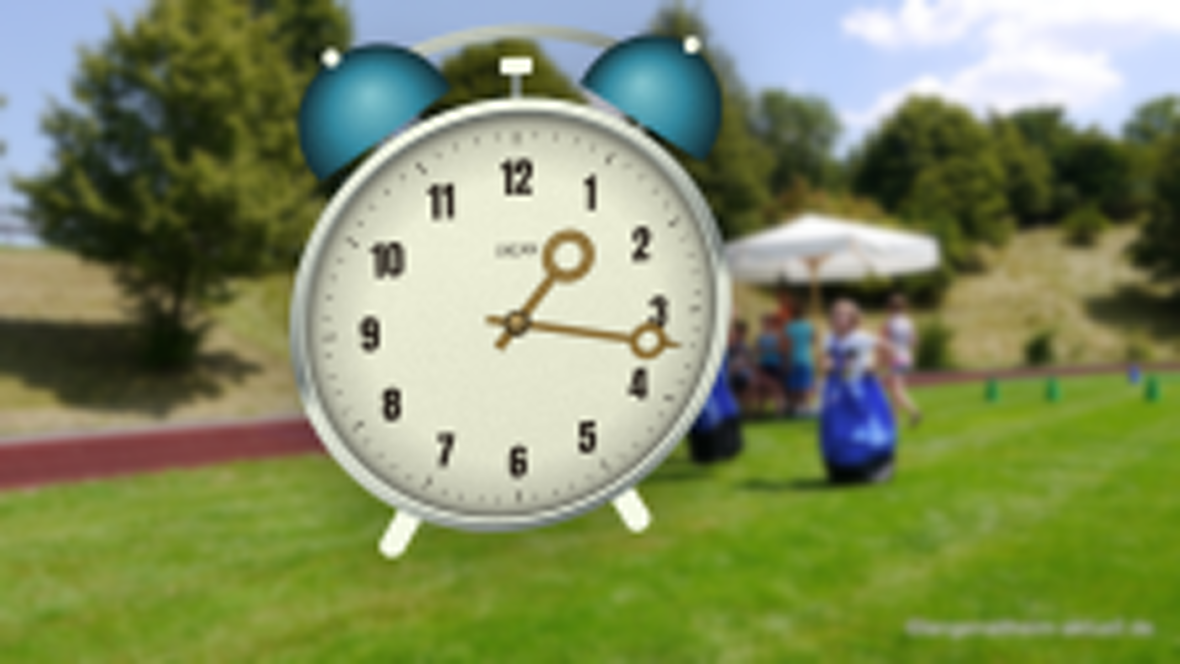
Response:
h=1 m=17
